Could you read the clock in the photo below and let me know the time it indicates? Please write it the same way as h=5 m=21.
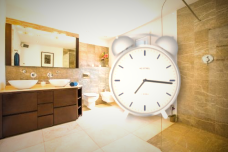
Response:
h=7 m=16
